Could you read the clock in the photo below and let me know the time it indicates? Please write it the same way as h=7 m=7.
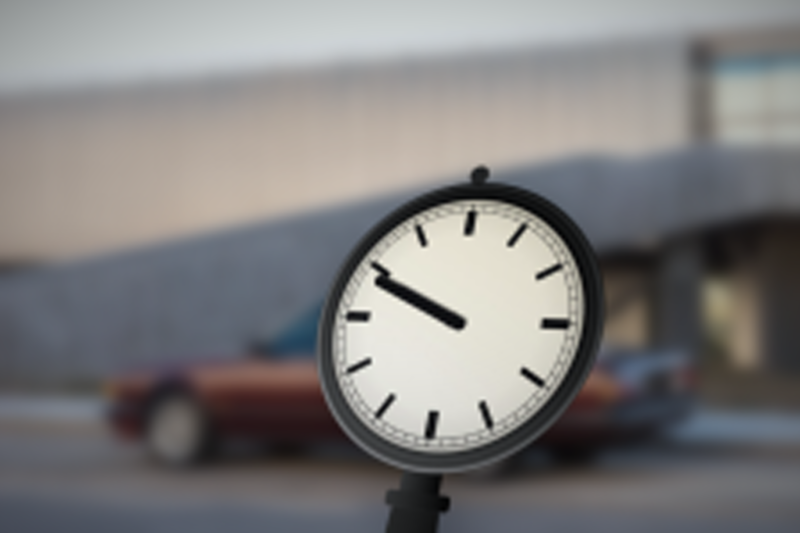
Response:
h=9 m=49
